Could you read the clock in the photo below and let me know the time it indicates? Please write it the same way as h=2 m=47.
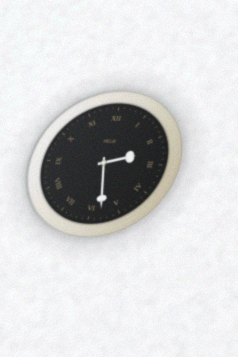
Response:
h=2 m=28
